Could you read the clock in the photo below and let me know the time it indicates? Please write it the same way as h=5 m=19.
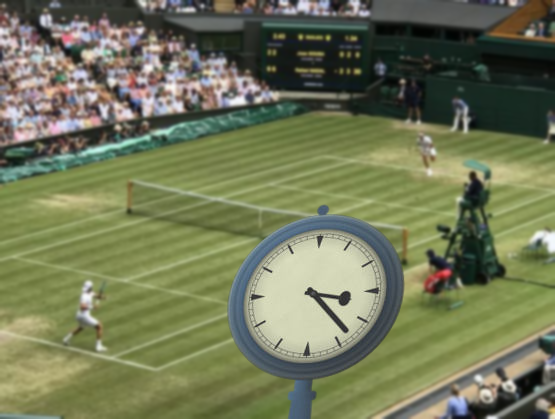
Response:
h=3 m=23
